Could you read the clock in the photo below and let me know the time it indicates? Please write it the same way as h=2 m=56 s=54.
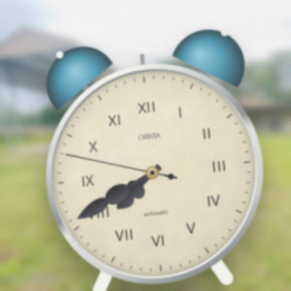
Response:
h=7 m=40 s=48
